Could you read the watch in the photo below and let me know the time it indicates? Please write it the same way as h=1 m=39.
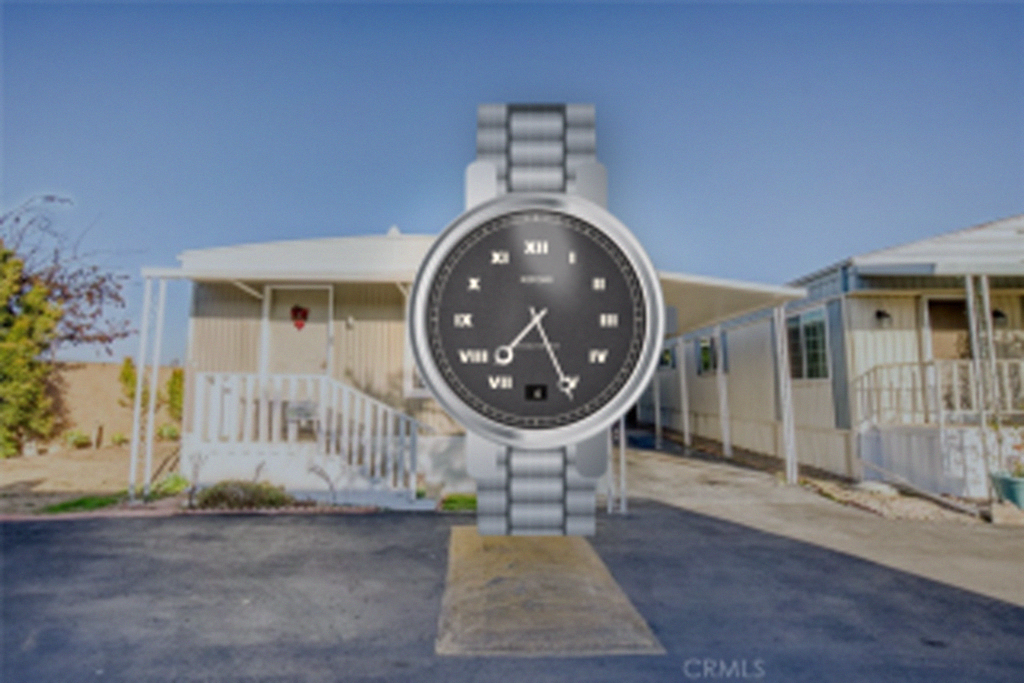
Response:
h=7 m=26
